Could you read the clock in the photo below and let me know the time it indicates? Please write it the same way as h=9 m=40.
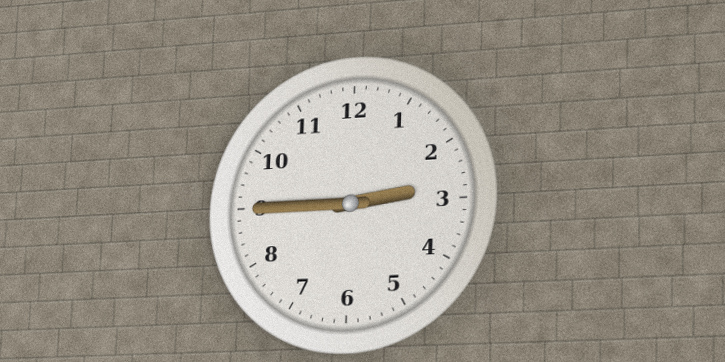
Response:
h=2 m=45
